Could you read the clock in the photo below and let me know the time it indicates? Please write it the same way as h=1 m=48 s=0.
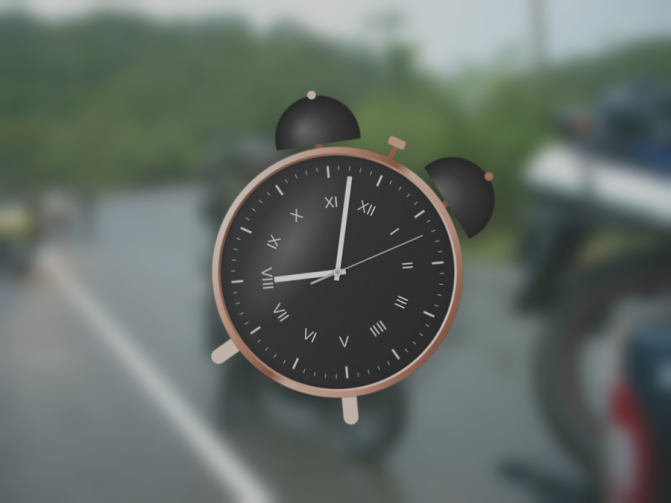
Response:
h=7 m=57 s=7
